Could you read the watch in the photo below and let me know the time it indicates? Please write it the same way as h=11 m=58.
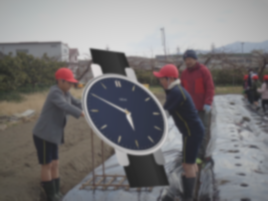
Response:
h=5 m=50
